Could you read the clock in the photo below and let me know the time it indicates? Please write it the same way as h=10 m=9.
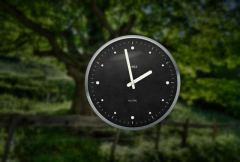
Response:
h=1 m=58
